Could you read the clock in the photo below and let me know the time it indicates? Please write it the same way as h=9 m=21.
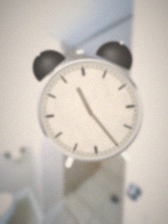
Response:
h=11 m=25
